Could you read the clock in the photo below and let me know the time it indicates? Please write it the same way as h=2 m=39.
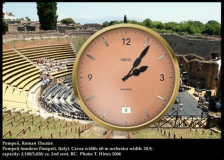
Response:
h=2 m=6
